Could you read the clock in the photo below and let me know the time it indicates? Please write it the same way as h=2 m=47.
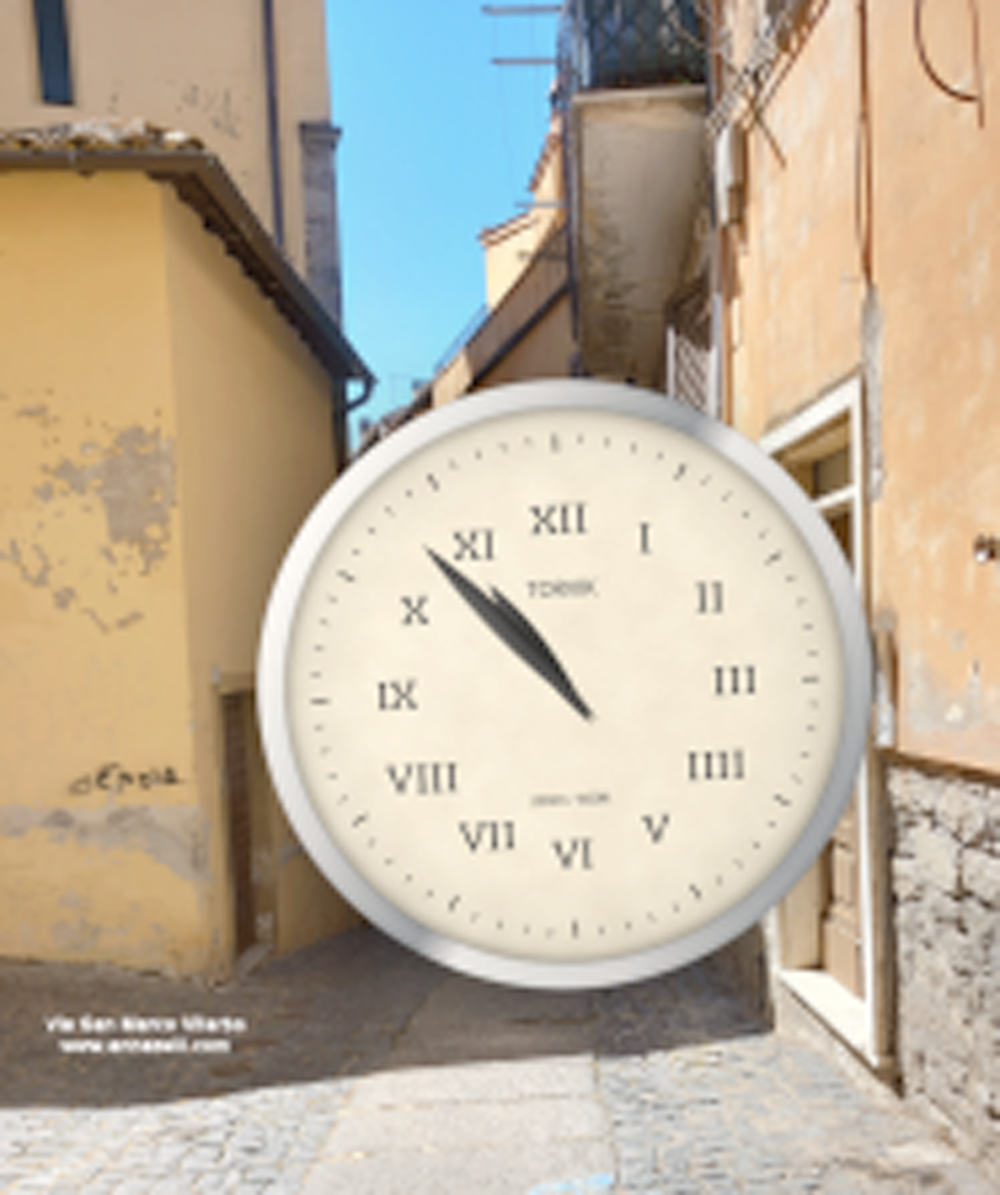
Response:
h=10 m=53
